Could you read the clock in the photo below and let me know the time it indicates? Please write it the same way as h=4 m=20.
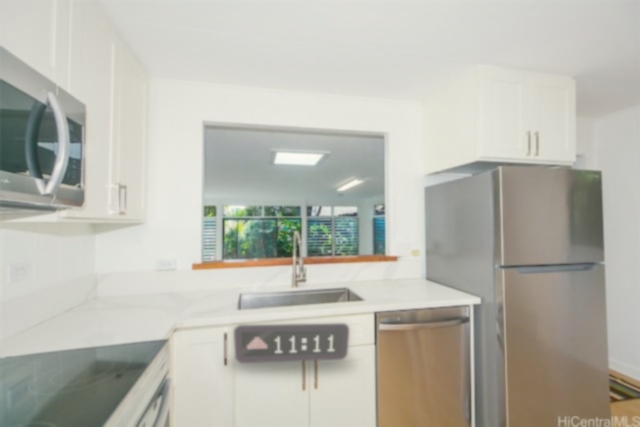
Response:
h=11 m=11
